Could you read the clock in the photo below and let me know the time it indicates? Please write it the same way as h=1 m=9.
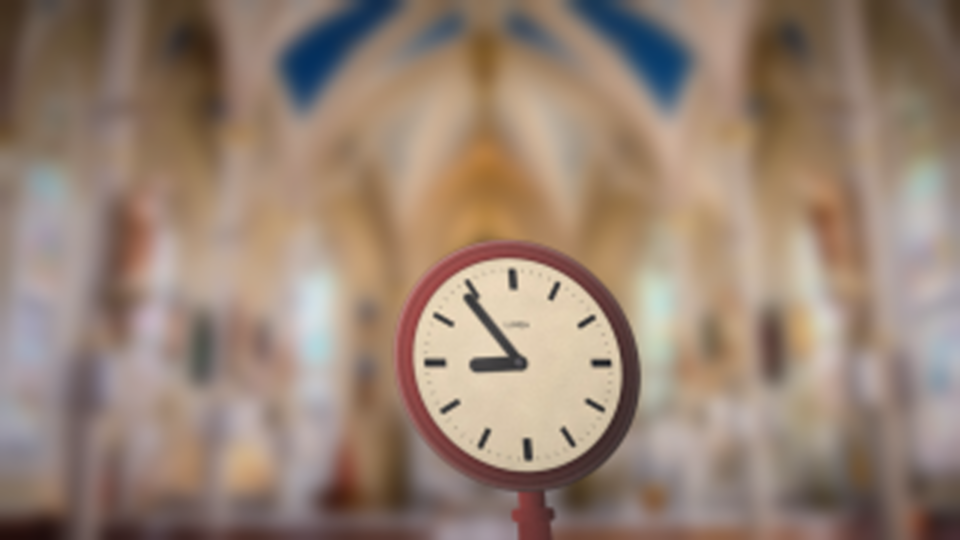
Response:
h=8 m=54
